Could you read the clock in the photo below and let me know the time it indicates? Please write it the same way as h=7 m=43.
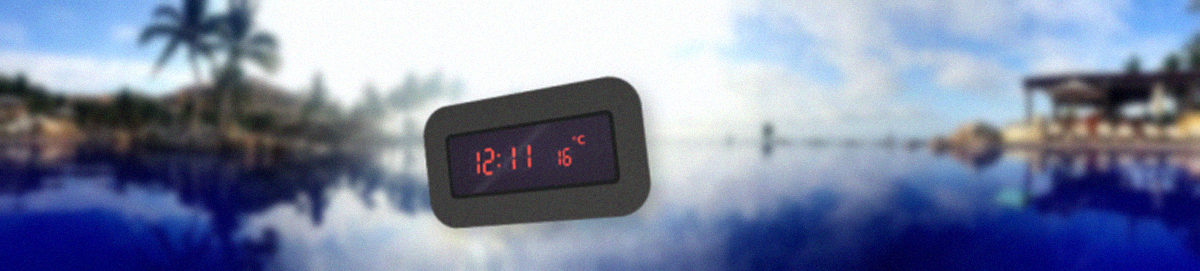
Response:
h=12 m=11
